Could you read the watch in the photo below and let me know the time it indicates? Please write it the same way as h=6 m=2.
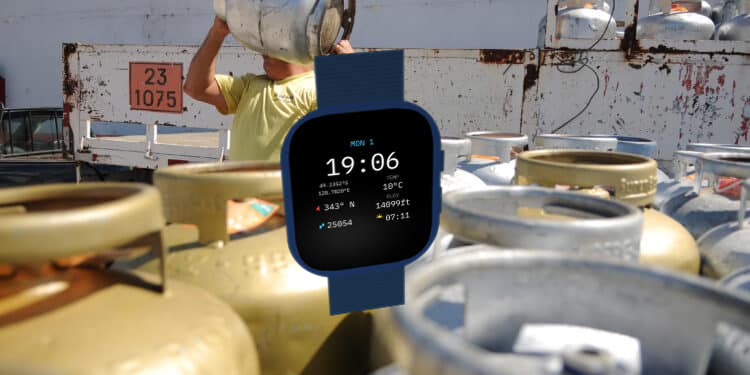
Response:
h=19 m=6
